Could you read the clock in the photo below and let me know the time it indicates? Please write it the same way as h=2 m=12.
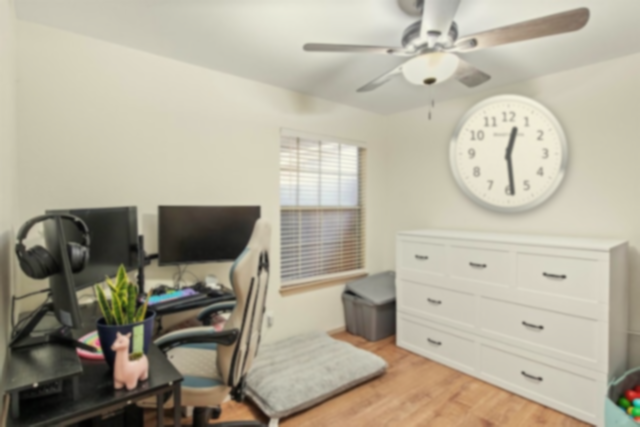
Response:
h=12 m=29
